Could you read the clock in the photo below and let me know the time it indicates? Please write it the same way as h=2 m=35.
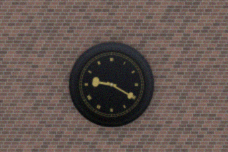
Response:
h=9 m=20
